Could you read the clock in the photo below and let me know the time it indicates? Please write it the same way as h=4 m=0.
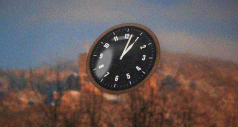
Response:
h=1 m=2
